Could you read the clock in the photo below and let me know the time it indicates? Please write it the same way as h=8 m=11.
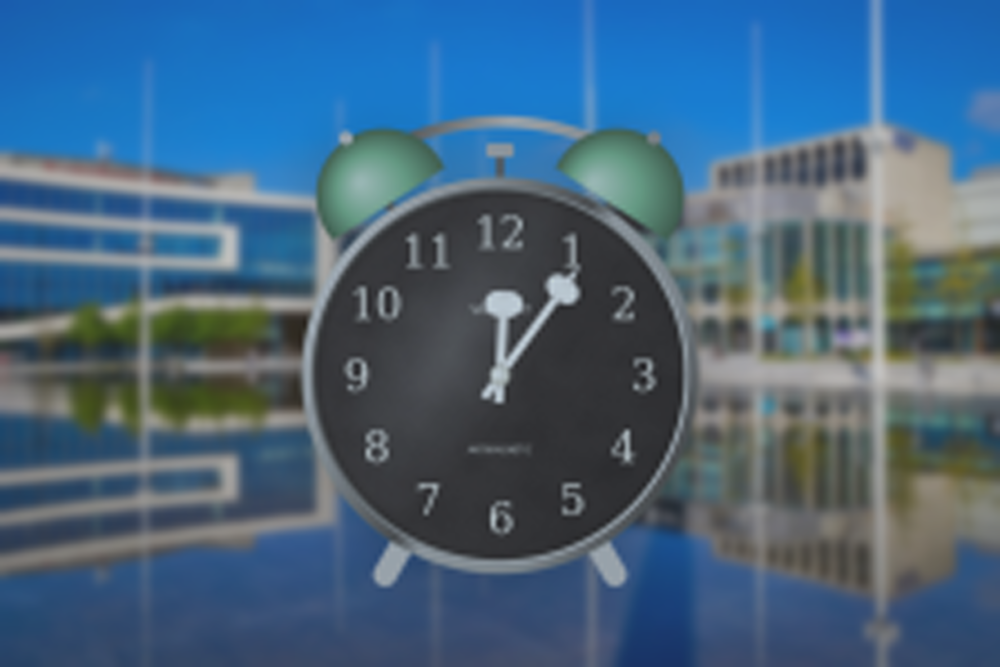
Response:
h=12 m=6
